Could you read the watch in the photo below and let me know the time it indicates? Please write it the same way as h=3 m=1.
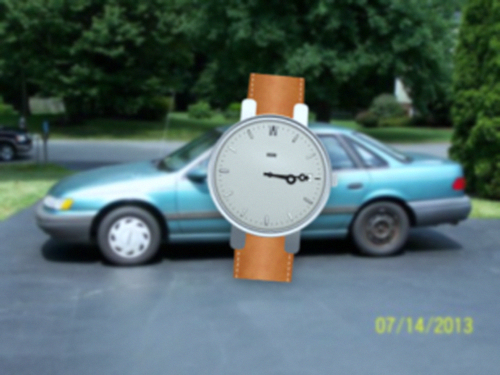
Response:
h=3 m=15
